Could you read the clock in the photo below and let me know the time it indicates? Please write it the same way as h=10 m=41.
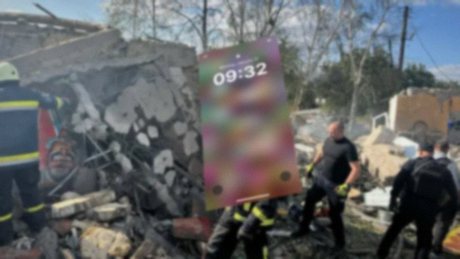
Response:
h=9 m=32
